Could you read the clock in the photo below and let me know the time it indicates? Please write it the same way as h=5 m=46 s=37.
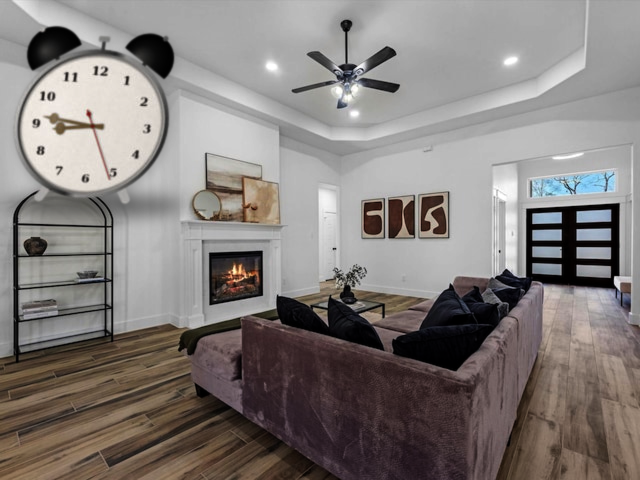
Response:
h=8 m=46 s=26
